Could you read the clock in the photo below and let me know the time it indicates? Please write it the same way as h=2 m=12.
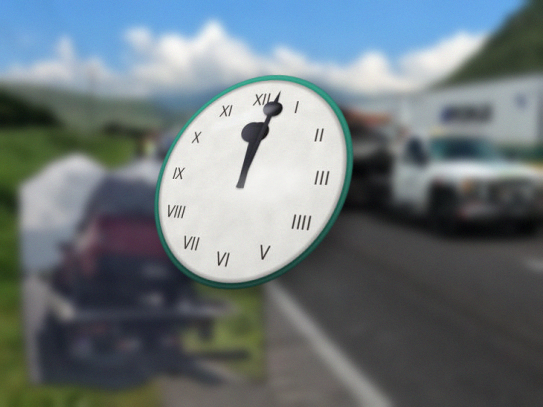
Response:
h=12 m=2
